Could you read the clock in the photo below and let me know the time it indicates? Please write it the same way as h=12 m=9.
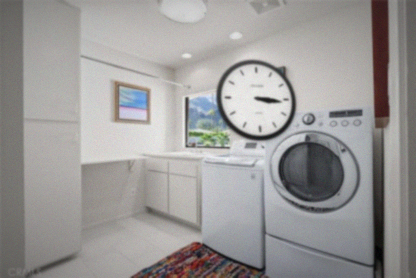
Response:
h=3 m=16
